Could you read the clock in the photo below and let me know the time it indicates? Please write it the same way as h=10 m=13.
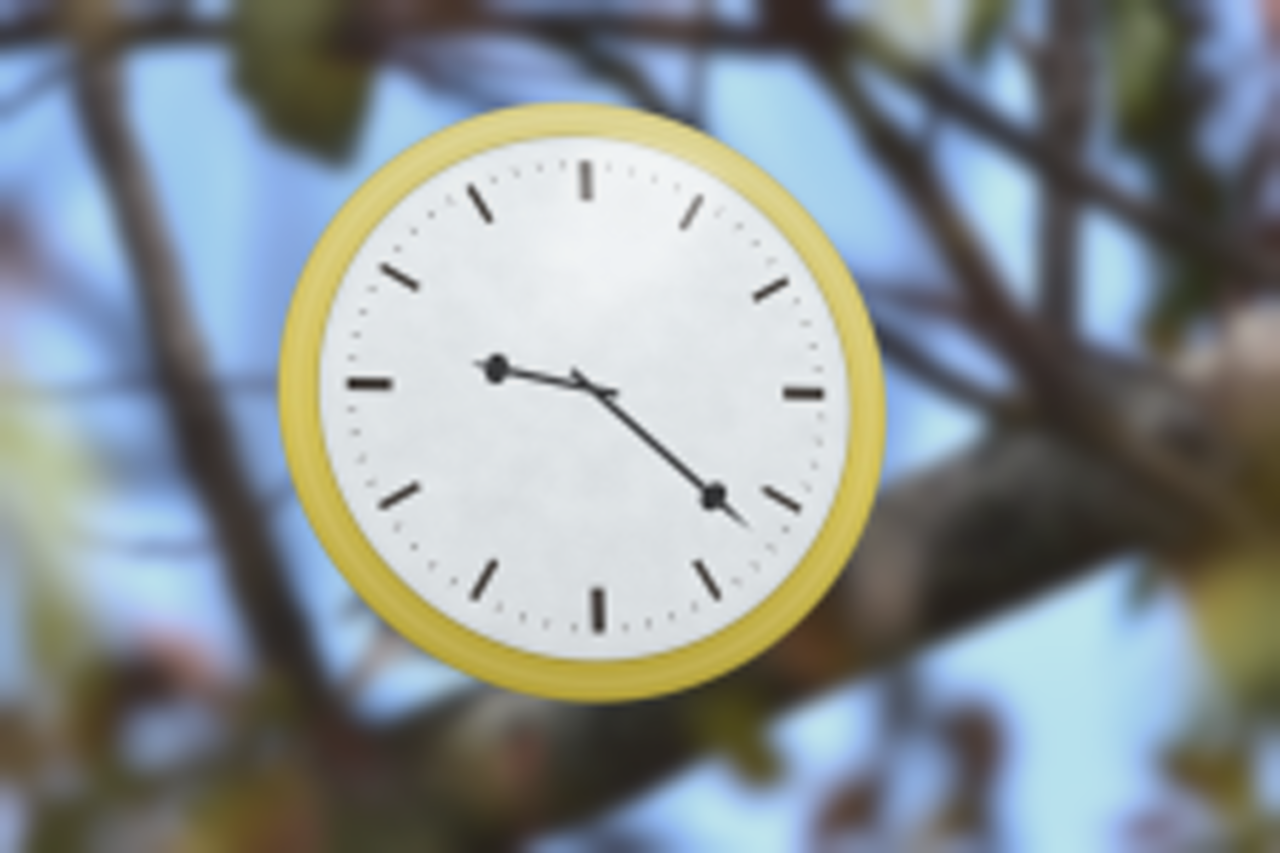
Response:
h=9 m=22
